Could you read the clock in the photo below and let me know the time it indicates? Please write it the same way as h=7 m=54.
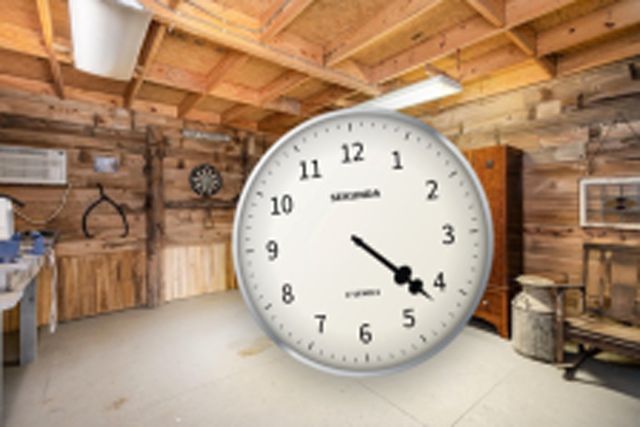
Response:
h=4 m=22
